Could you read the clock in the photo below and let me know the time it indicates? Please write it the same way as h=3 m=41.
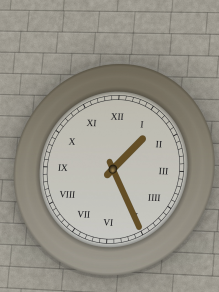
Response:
h=1 m=25
